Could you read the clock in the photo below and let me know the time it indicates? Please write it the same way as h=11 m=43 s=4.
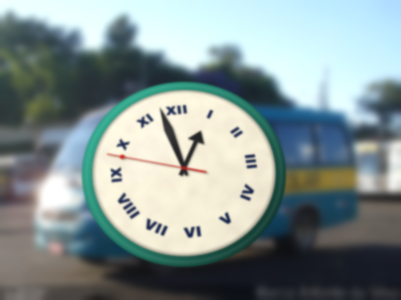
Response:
h=12 m=57 s=48
